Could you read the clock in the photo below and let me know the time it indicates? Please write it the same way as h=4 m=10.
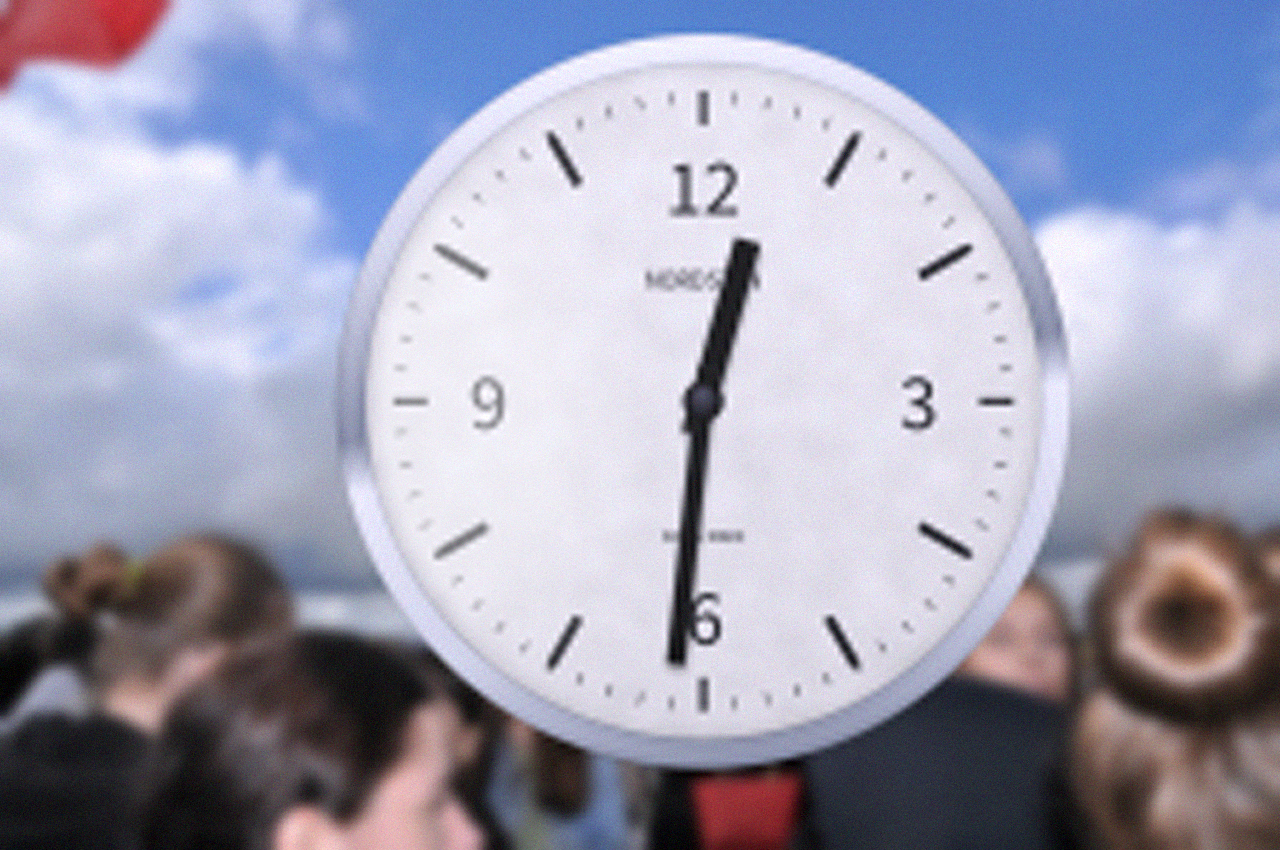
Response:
h=12 m=31
